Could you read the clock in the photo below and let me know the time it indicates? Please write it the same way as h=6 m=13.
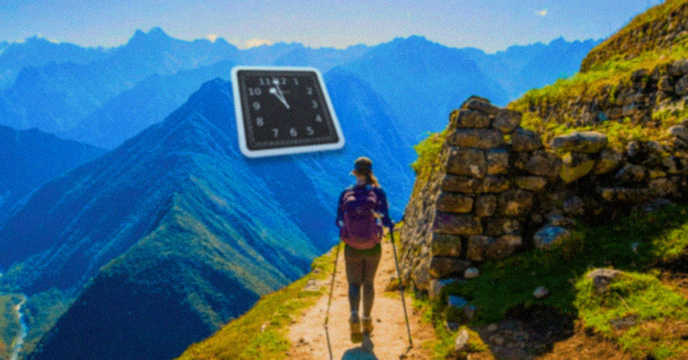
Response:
h=10 m=58
